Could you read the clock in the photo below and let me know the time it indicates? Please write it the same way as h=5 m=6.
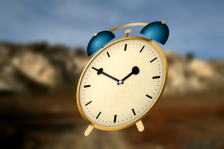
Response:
h=1 m=50
